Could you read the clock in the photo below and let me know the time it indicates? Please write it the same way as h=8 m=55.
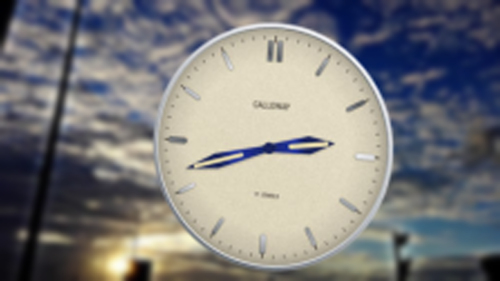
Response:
h=2 m=42
